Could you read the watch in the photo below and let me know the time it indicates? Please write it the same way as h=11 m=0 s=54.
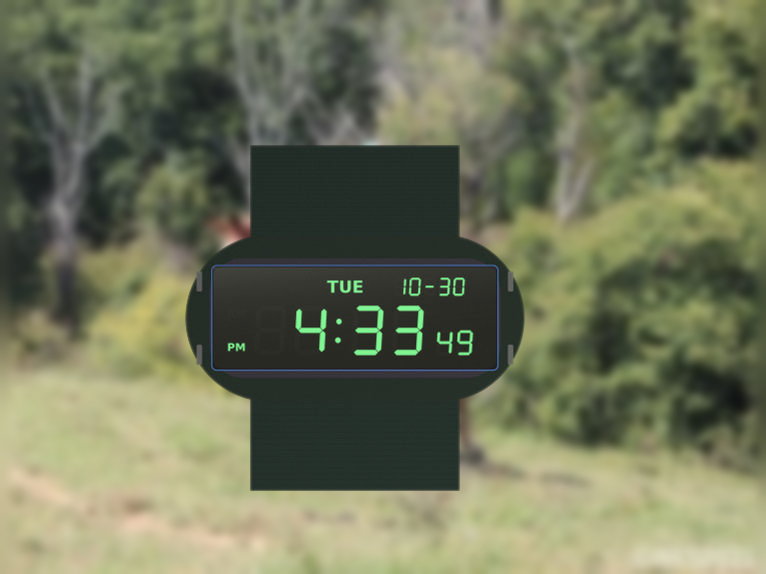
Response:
h=4 m=33 s=49
